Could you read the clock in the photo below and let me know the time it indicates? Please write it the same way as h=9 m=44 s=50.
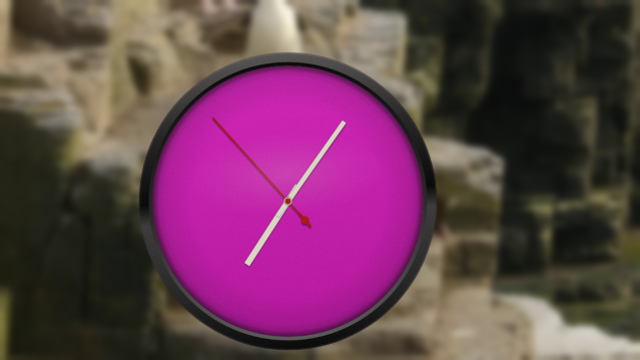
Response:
h=7 m=5 s=53
